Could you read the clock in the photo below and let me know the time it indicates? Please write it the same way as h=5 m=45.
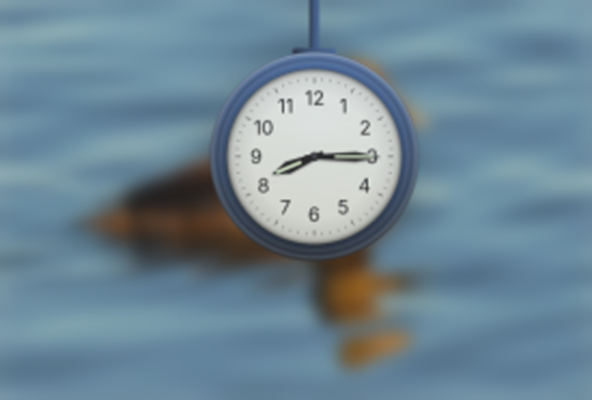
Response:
h=8 m=15
